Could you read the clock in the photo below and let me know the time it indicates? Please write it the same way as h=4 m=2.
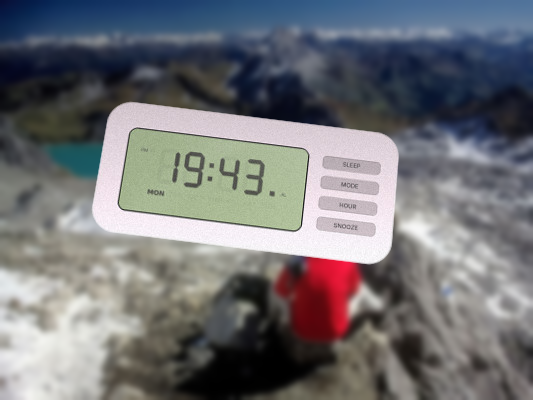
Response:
h=19 m=43
